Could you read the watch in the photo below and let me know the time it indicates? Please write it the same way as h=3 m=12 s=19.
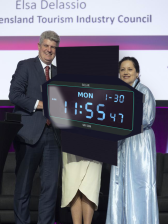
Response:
h=11 m=55 s=47
